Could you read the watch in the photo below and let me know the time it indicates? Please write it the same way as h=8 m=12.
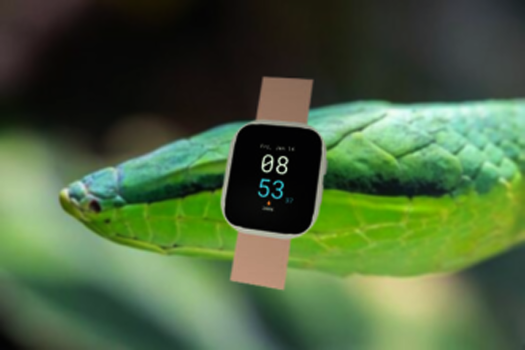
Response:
h=8 m=53
